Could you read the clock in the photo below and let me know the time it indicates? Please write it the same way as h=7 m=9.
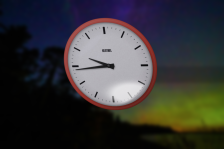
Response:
h=9 m=44
